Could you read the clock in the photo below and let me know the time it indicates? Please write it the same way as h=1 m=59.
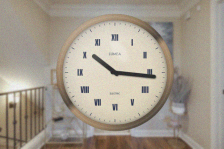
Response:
h=10 m=16
